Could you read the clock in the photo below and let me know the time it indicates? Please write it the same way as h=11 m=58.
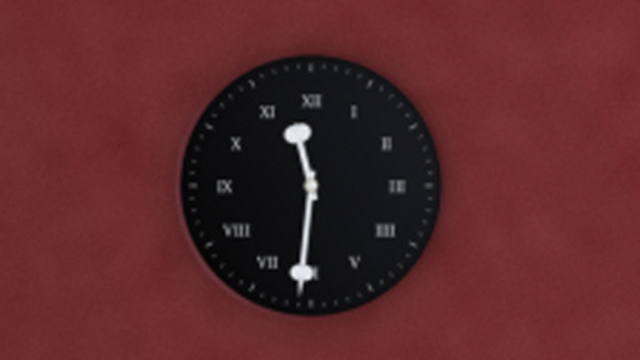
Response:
h=11 m=31
